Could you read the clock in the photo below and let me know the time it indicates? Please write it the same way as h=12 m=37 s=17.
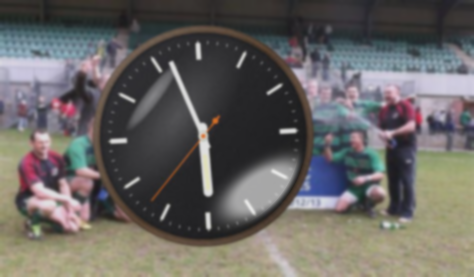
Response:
h=5 m=56 s=37
